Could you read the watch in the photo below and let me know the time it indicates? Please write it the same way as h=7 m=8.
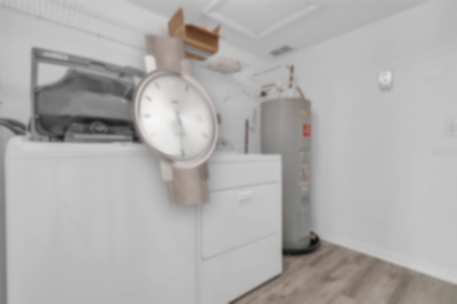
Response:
h=5 m=30
